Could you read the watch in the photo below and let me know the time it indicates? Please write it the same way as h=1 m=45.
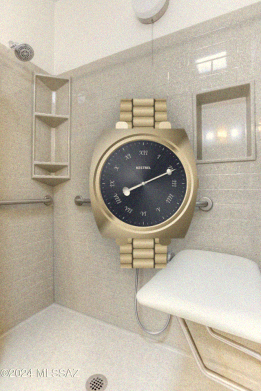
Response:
h=8 m=11
